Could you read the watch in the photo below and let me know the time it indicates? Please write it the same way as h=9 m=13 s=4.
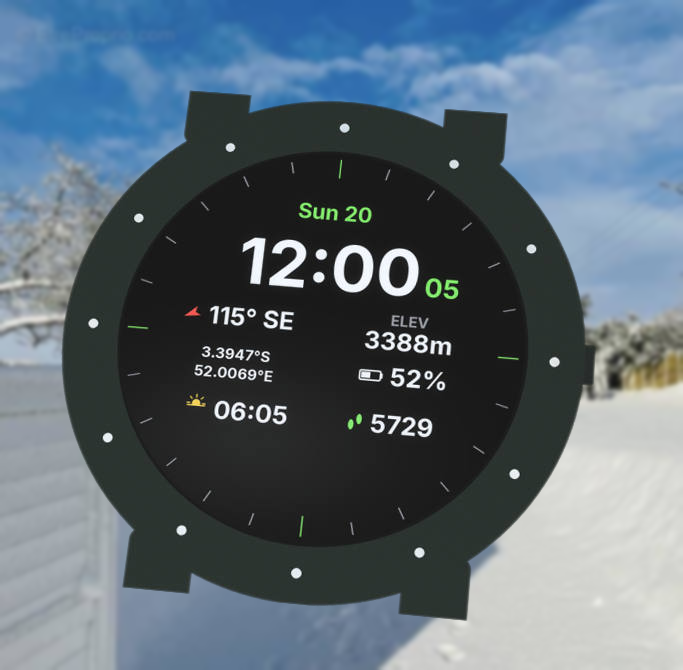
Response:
h=12 m=0 s=5
